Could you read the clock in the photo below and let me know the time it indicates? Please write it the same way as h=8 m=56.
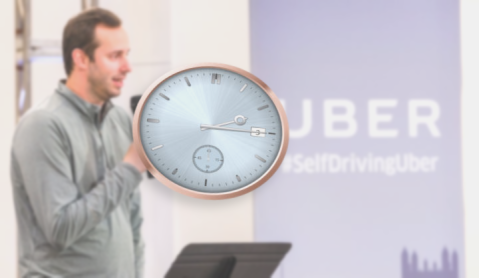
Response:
h=2 m=15
